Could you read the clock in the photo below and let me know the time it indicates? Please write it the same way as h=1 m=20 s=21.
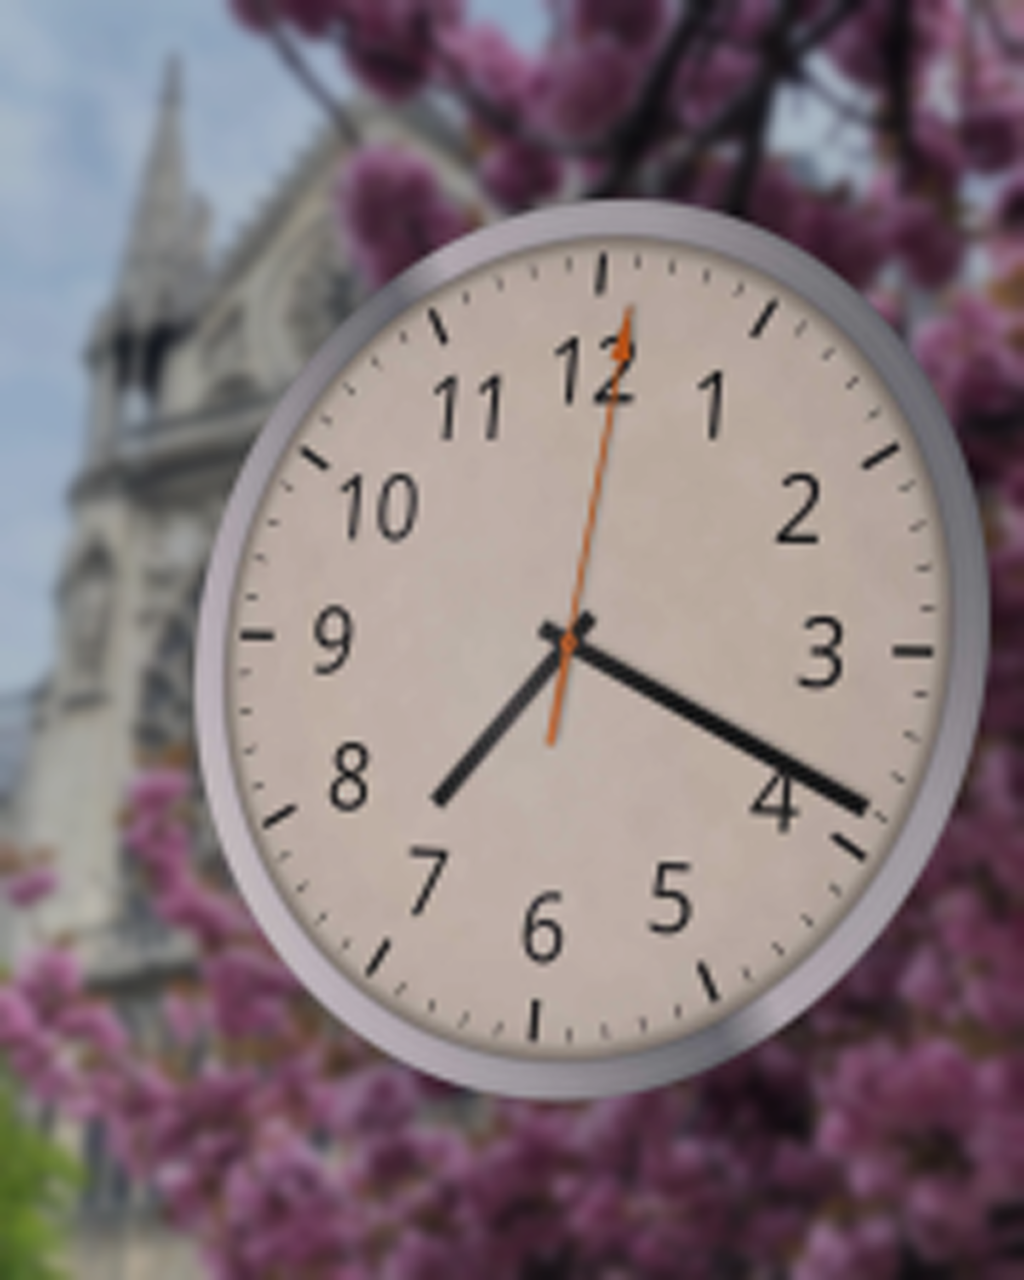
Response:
h=7 m=19 s=1
